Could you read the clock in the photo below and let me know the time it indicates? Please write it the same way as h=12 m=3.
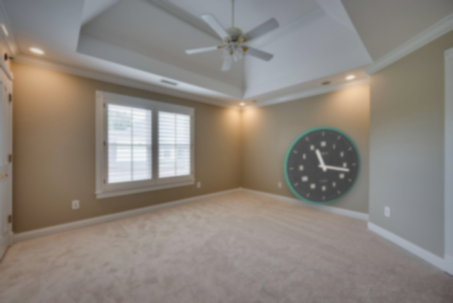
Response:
h=11 m=17
